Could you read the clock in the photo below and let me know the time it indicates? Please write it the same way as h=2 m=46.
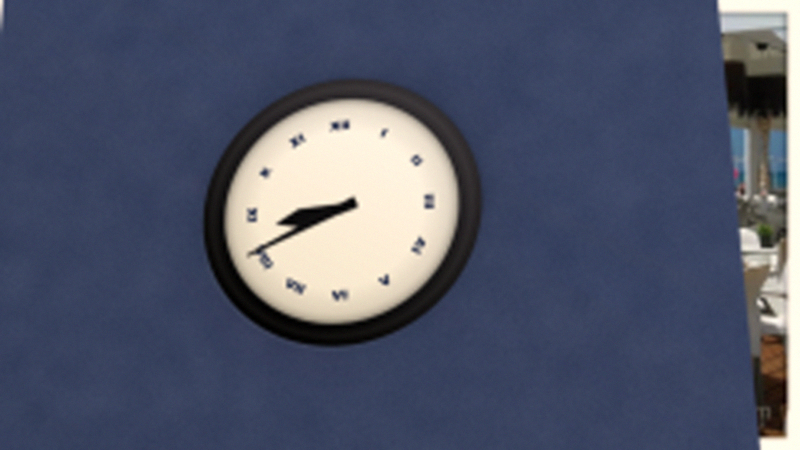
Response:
h=8 m=41
